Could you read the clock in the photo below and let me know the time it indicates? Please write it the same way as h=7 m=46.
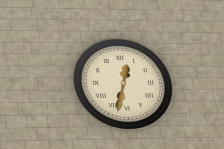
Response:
h=12 m=33
